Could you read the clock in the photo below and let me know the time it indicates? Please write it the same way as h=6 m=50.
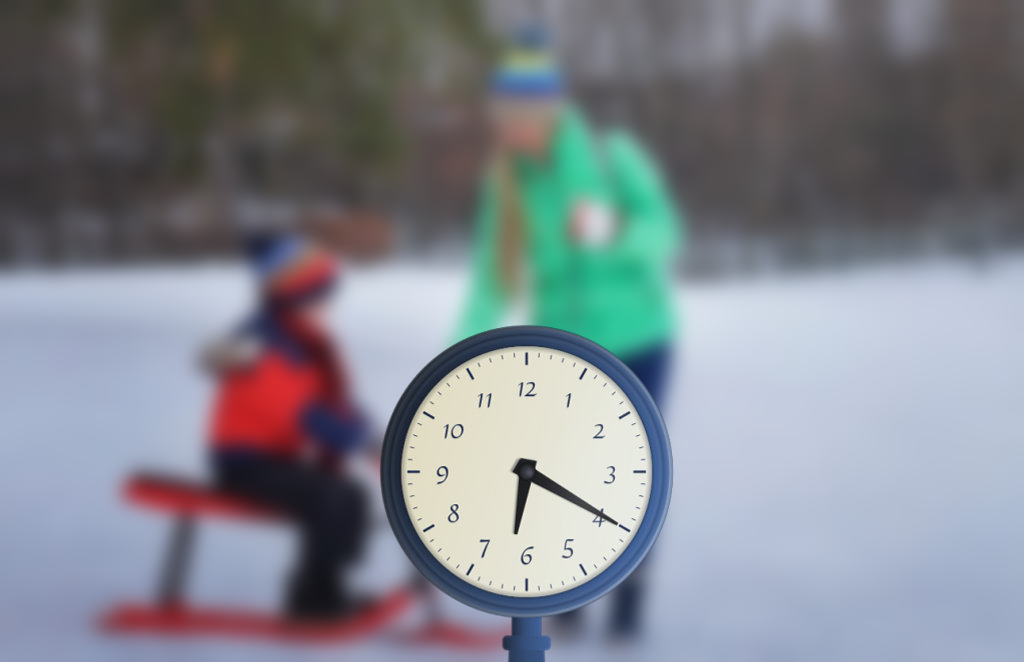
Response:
h=6 m=20
